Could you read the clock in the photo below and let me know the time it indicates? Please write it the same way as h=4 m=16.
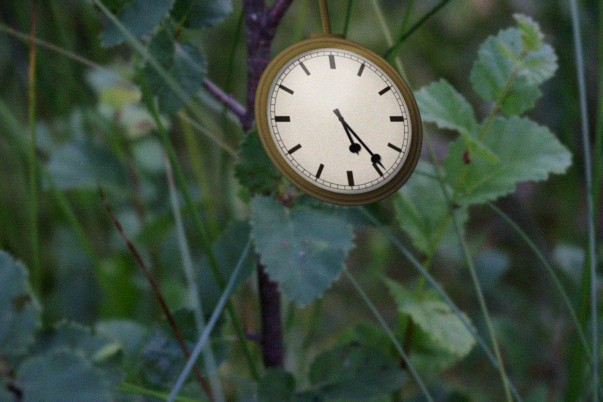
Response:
h=5 m=24
